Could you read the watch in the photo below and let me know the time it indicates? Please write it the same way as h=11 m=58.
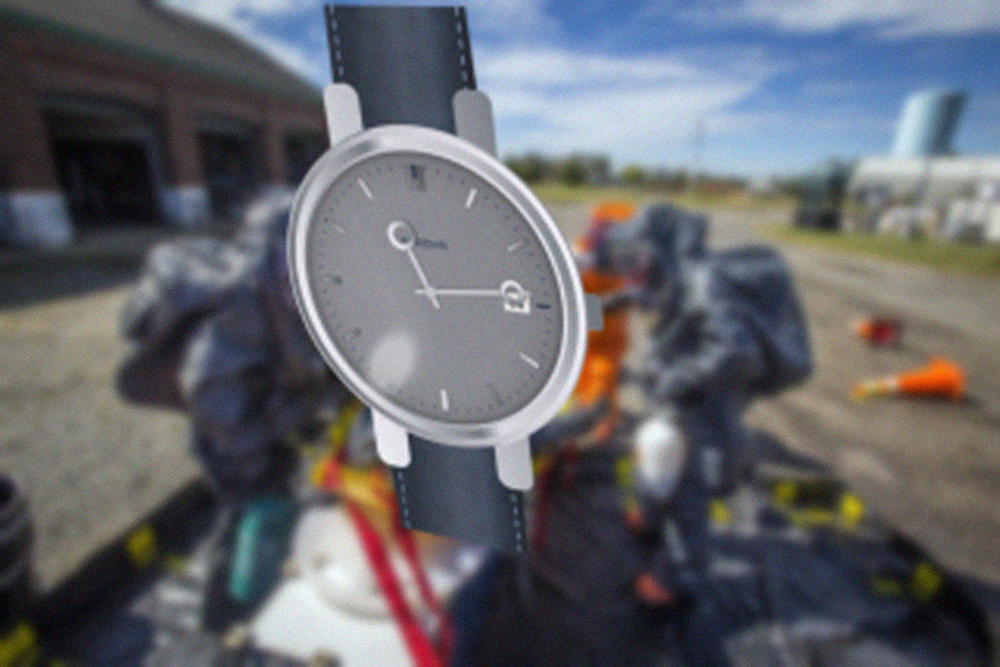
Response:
h=11 m=14
